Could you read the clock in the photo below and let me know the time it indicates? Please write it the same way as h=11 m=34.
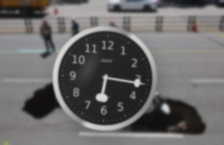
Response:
h=6 m=16
